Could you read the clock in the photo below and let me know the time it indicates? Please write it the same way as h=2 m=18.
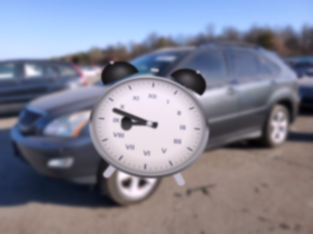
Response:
h=8 m=48
